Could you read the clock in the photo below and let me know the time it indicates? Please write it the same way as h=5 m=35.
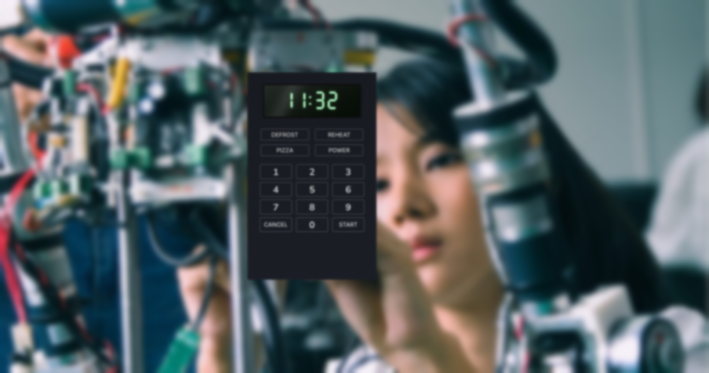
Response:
h=11 m=32
